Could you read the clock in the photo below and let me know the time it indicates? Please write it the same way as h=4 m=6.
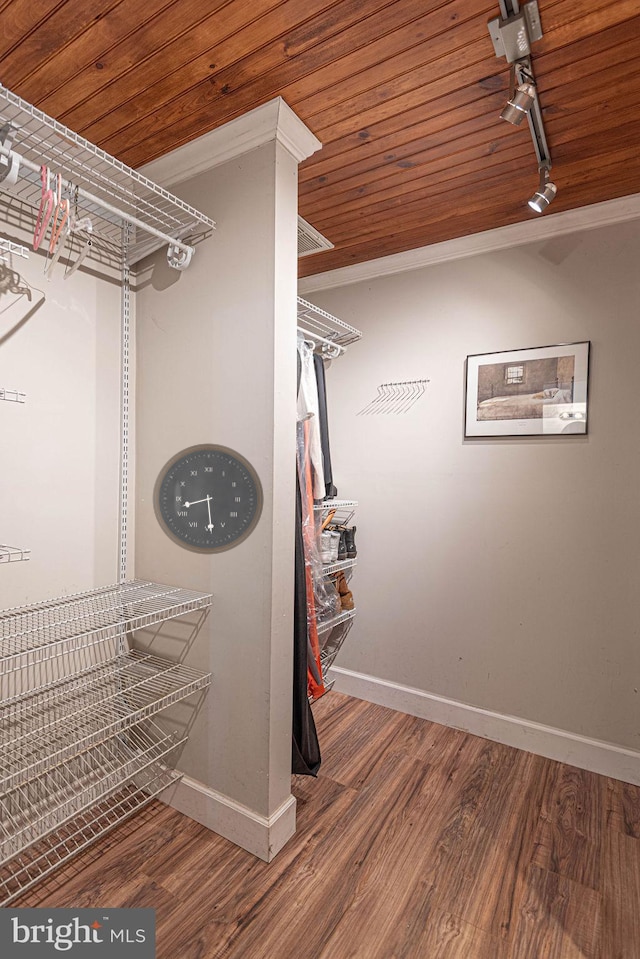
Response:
h=8 m=29
